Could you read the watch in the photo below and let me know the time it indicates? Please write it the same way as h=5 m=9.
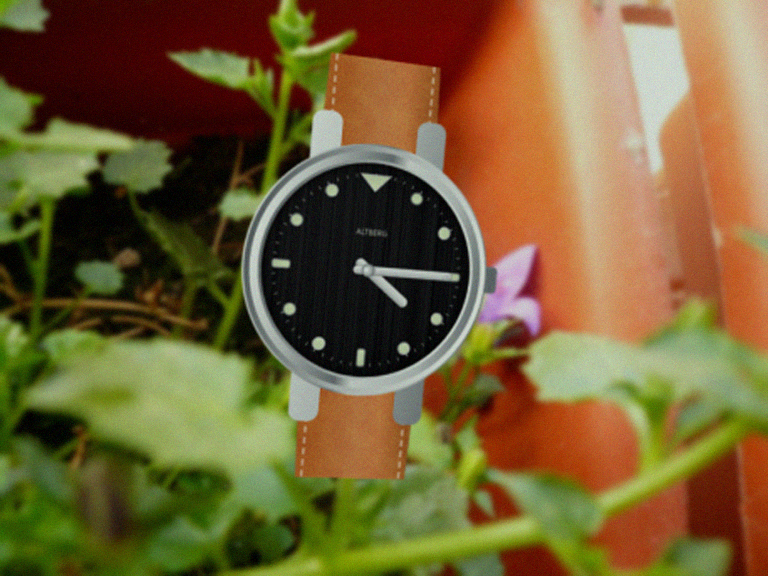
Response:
h=4 m=15
